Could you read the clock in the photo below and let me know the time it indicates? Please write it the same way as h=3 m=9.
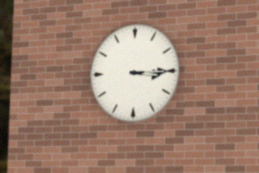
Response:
h=3 m=15
